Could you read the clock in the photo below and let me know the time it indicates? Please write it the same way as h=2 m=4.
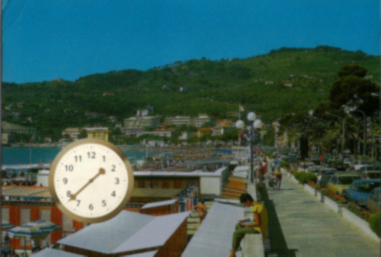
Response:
h=1 m=38
